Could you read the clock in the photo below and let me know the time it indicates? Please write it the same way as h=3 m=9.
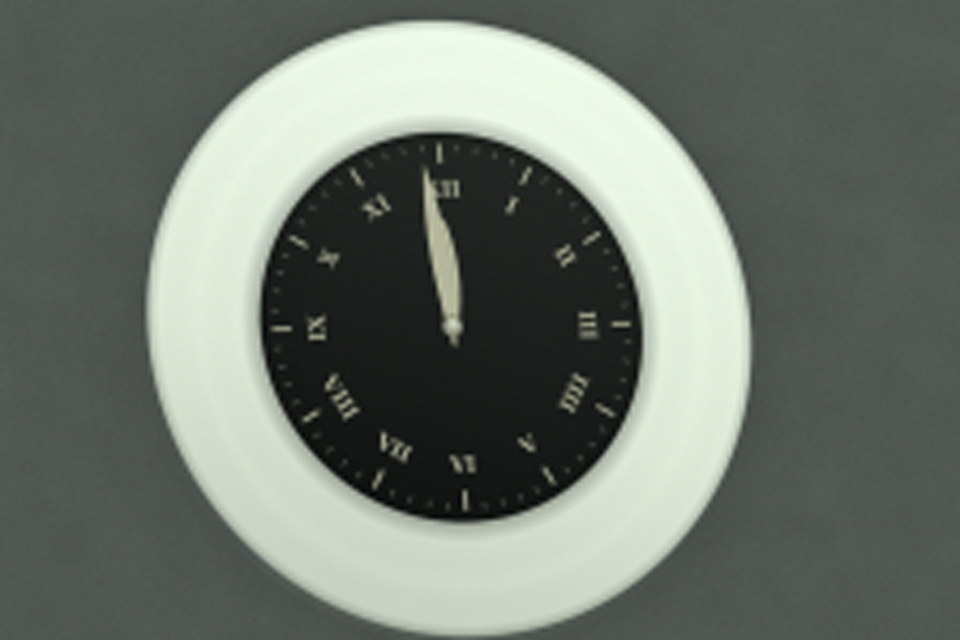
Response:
h=11 m=59
